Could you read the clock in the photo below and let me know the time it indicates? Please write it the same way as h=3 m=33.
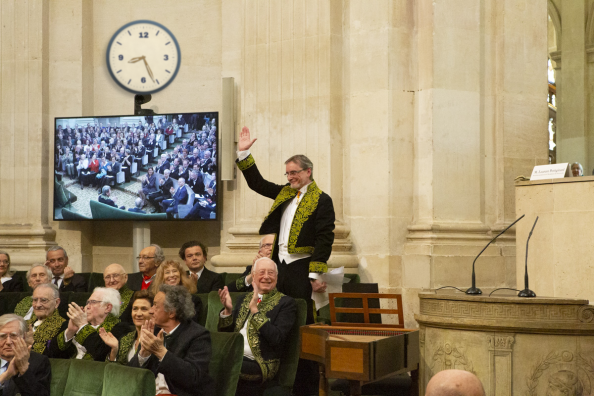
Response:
h=8 m=26
